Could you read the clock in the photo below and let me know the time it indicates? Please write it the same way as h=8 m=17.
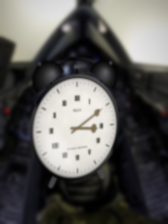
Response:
h=3 m=10
